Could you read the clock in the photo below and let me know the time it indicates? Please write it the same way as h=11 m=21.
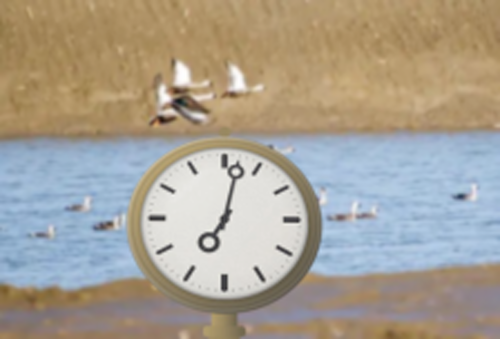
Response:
h=7 m=2
